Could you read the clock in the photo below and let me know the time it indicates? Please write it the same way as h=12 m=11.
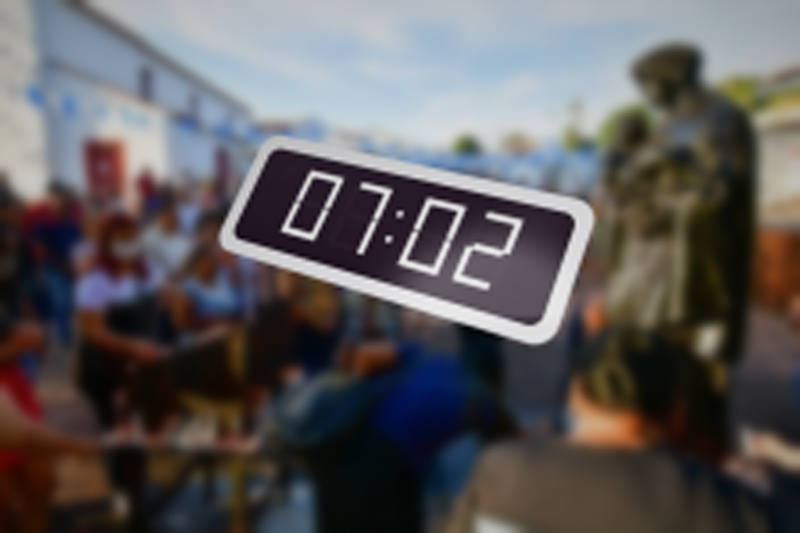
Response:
h=7 m=2
